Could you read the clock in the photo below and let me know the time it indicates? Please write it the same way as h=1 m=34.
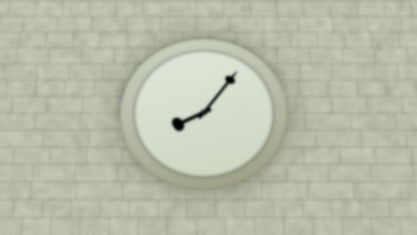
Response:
h=8 m=6
